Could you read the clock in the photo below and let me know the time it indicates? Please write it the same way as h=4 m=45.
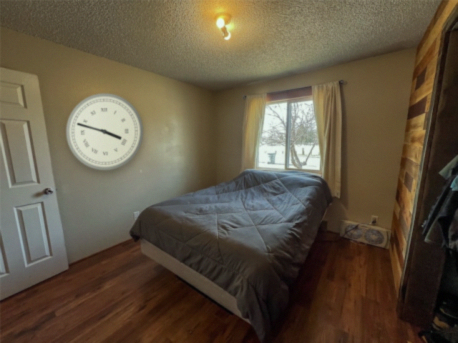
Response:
h=3 m=48
